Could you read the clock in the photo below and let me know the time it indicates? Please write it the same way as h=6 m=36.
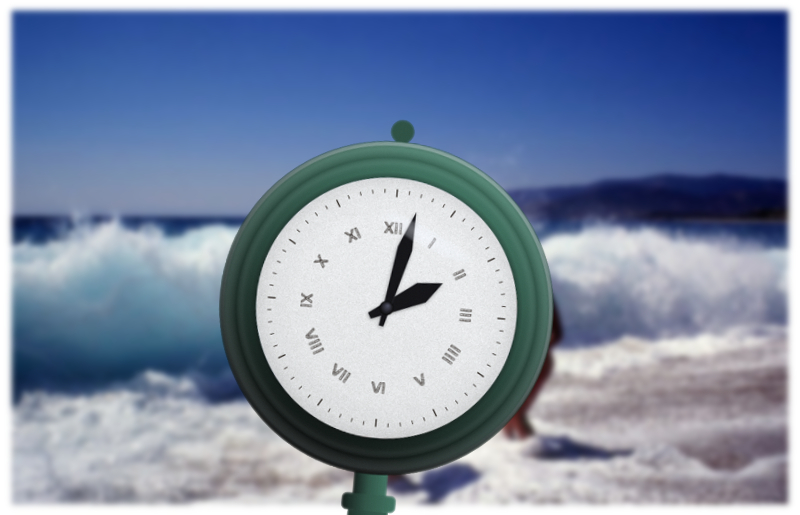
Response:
h=2 m=2
